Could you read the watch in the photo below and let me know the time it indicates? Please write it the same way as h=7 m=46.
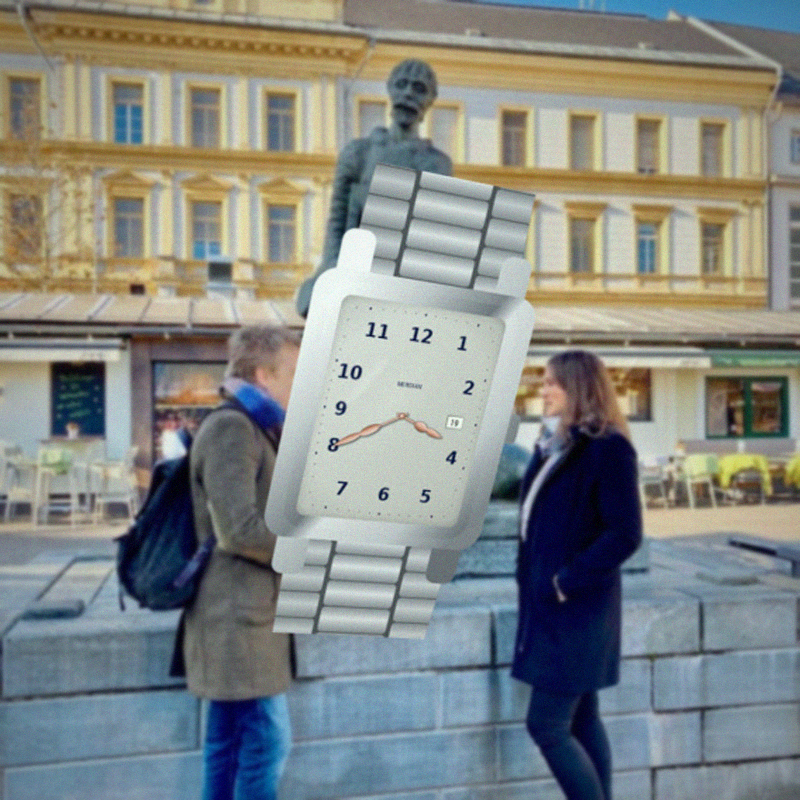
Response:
h=3 m=40
